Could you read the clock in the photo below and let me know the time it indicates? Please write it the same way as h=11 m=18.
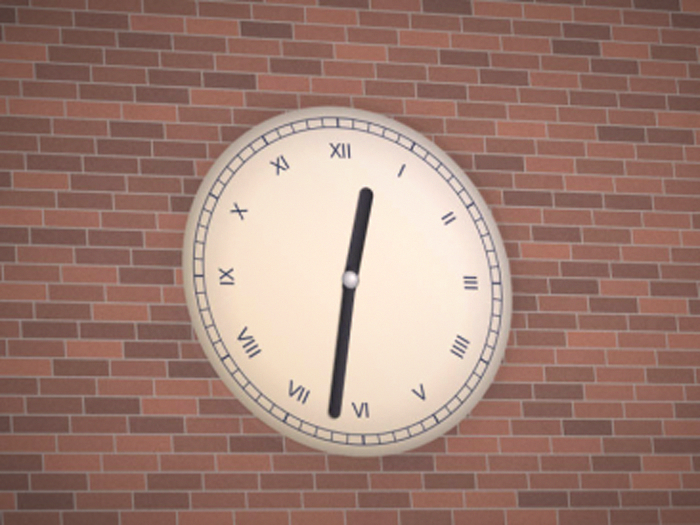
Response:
h=12 m=32
